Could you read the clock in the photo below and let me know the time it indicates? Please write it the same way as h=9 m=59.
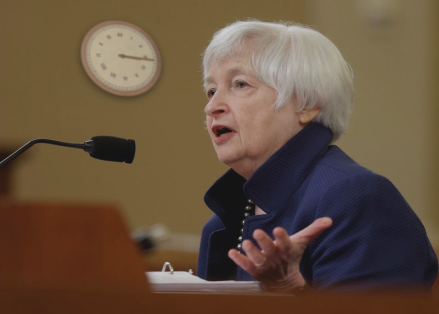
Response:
h=3 m=16
